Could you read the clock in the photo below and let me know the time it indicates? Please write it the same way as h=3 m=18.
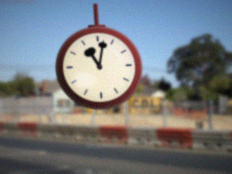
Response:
h=11 m=2
